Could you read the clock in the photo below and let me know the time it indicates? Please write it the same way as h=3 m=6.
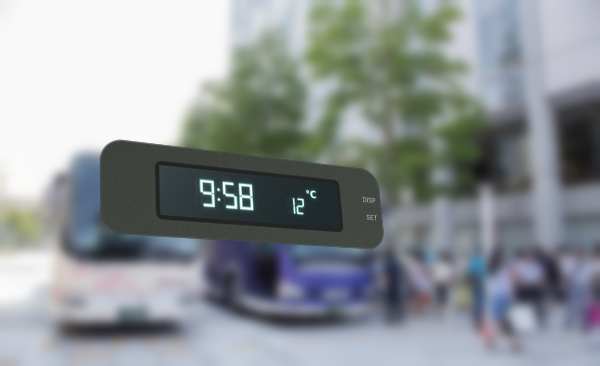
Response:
h=9 m=58
